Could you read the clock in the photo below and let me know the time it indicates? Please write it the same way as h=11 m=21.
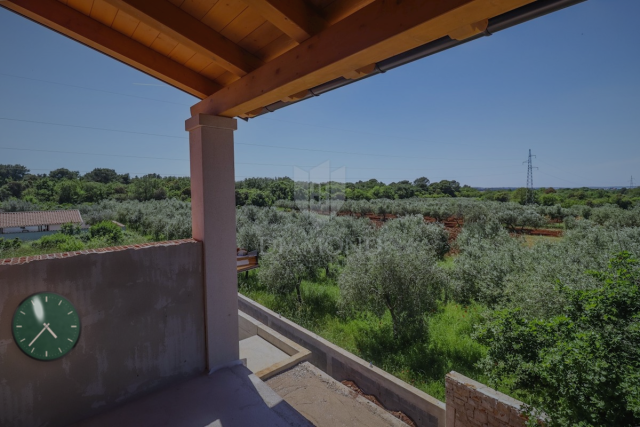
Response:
h=4 m=37
